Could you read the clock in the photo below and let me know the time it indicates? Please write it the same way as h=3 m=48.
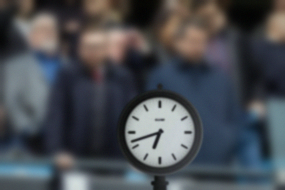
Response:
h=6 m=42
